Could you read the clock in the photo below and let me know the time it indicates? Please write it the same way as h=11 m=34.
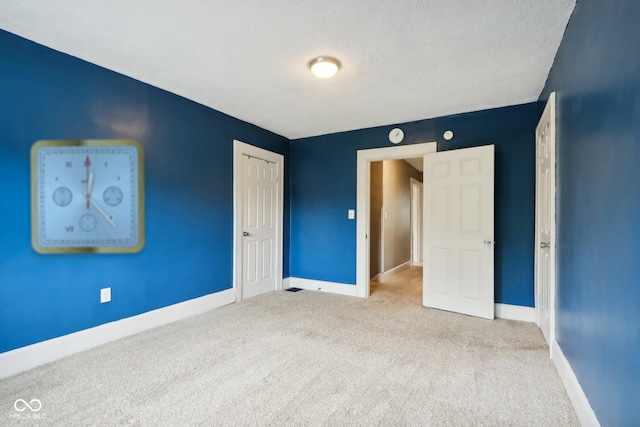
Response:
h=12 m=23
